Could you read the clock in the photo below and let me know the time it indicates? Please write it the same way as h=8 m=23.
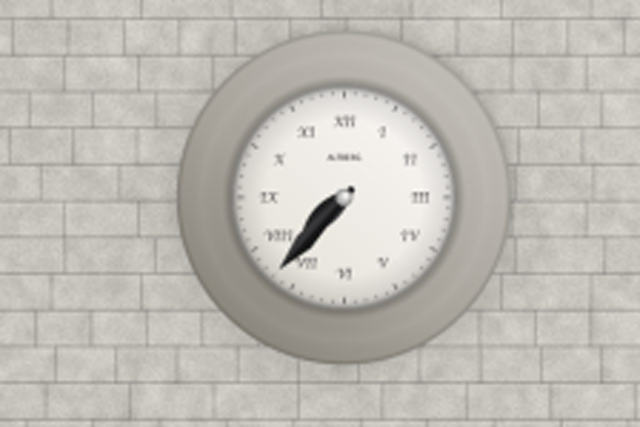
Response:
h=7 m=37
